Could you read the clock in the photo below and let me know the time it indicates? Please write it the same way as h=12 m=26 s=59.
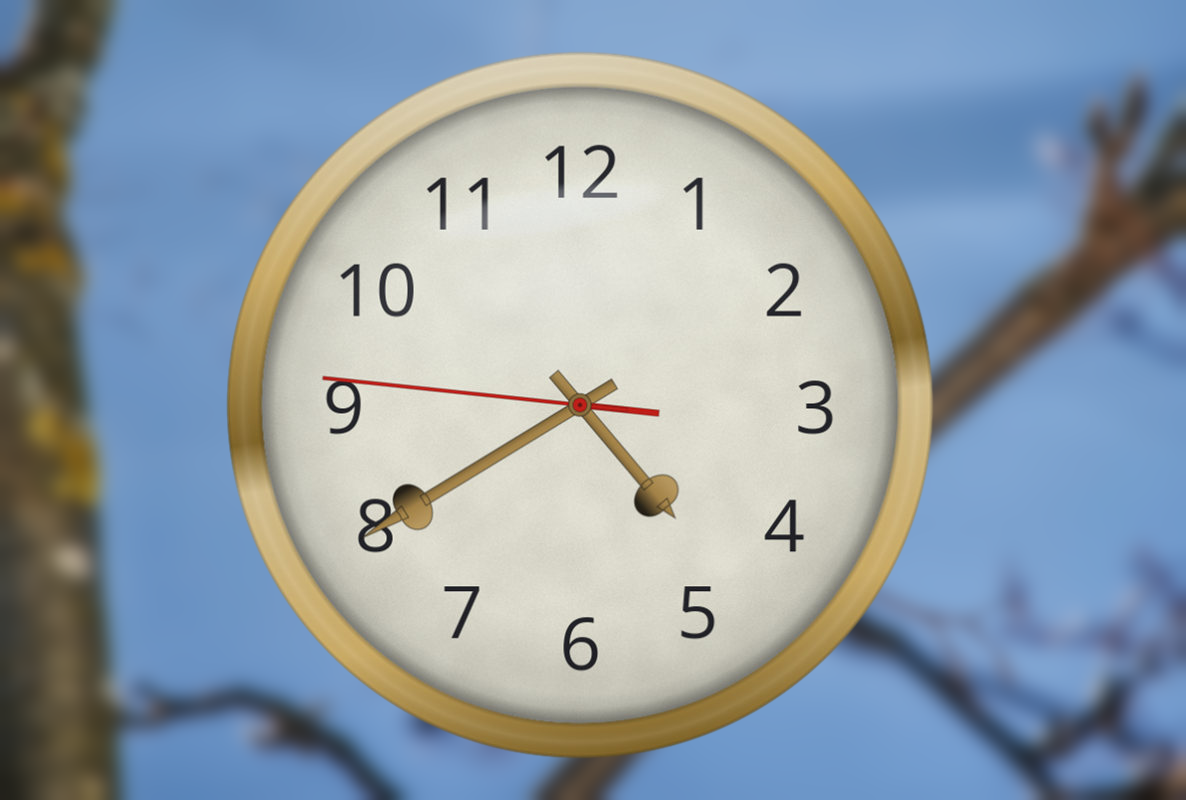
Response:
h=4 m=39 s=46
